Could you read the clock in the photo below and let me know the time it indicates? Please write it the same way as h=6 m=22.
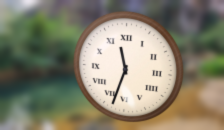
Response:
h=11 m=33
